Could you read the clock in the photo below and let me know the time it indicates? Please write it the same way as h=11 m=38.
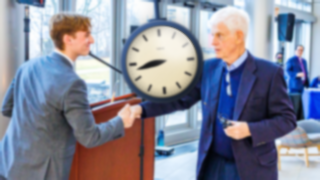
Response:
h=8 m=43
